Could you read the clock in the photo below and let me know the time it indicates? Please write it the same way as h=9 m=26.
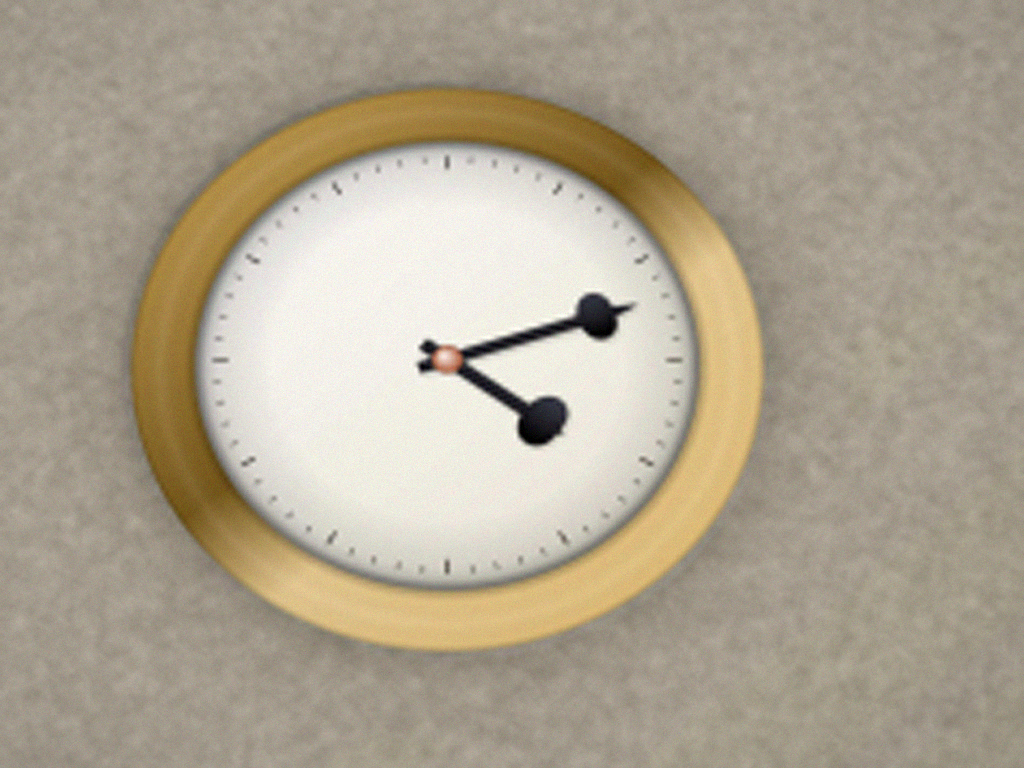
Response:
h=4 m=12
